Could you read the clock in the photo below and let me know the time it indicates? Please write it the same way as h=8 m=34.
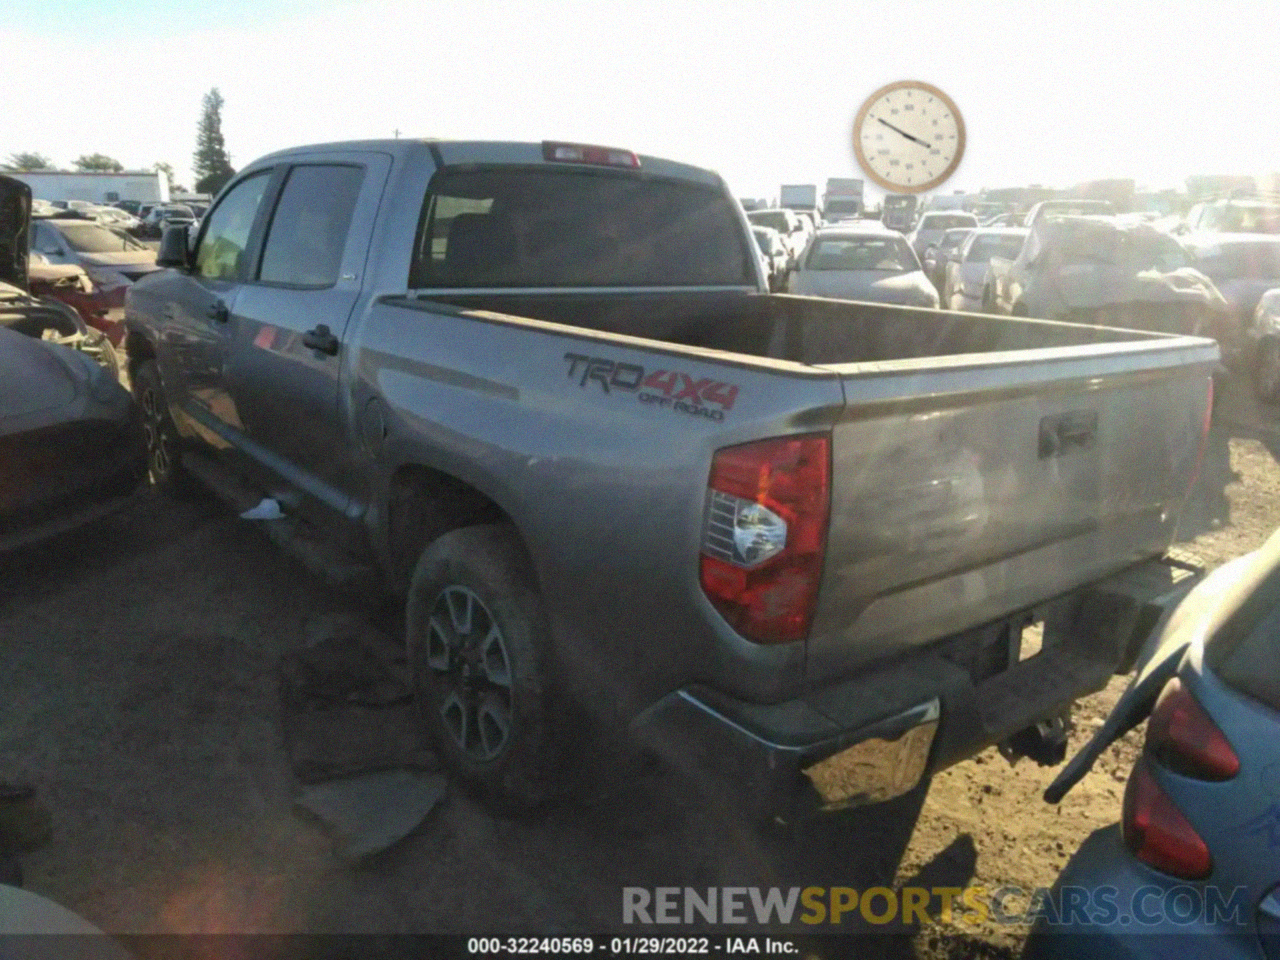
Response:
h=3 m=50
